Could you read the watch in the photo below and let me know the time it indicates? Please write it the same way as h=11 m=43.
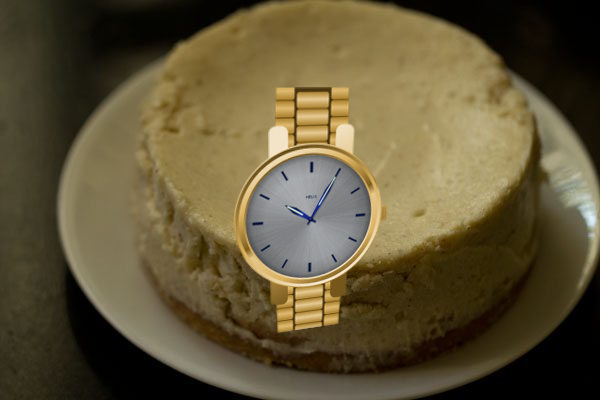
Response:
h=10 m=5
